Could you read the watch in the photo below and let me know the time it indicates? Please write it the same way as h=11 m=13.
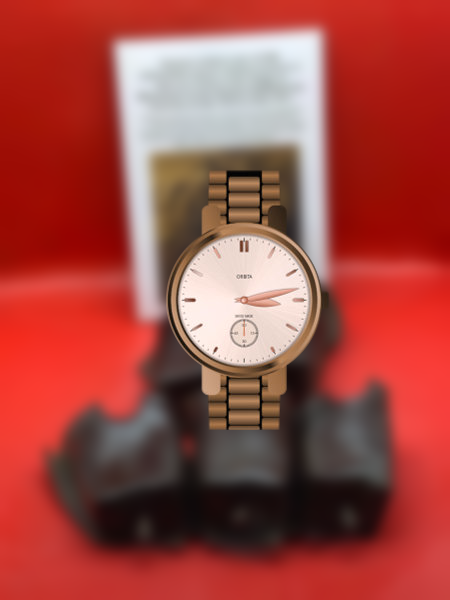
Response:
h=3 m=13
